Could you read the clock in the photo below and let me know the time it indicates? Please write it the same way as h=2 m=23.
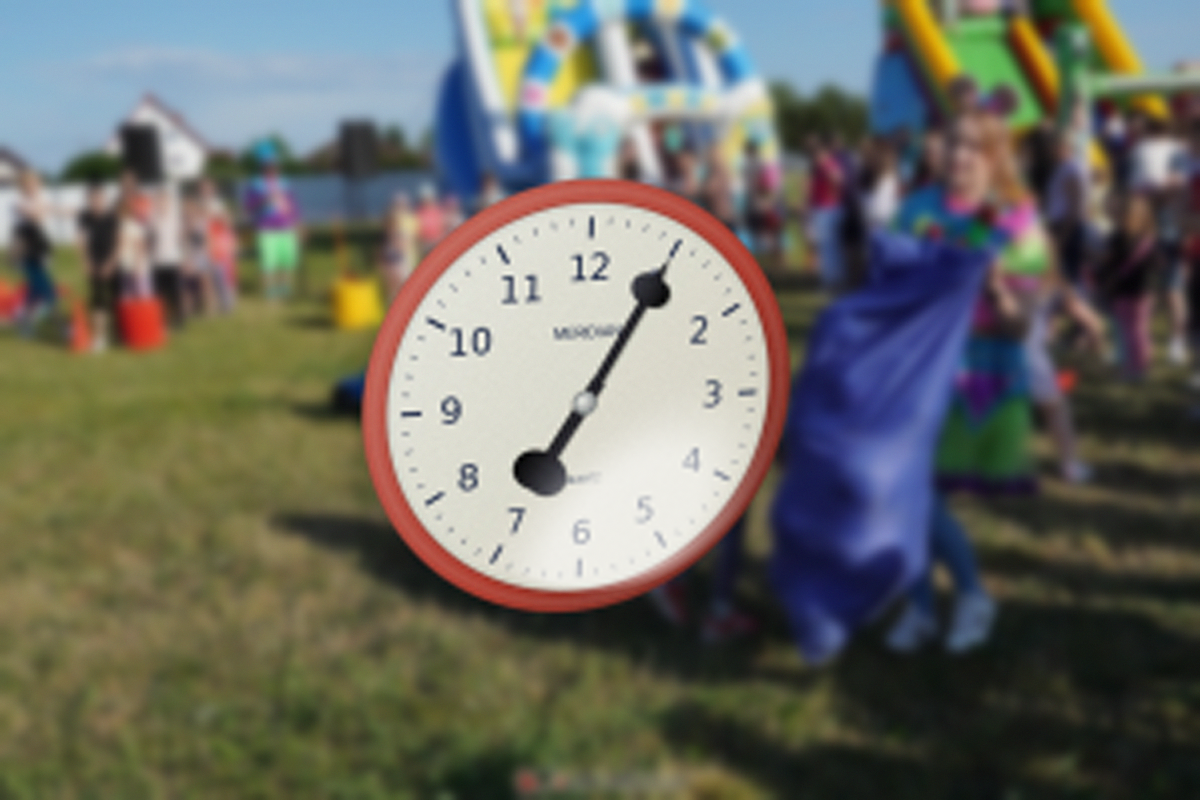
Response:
h=7 m=5
